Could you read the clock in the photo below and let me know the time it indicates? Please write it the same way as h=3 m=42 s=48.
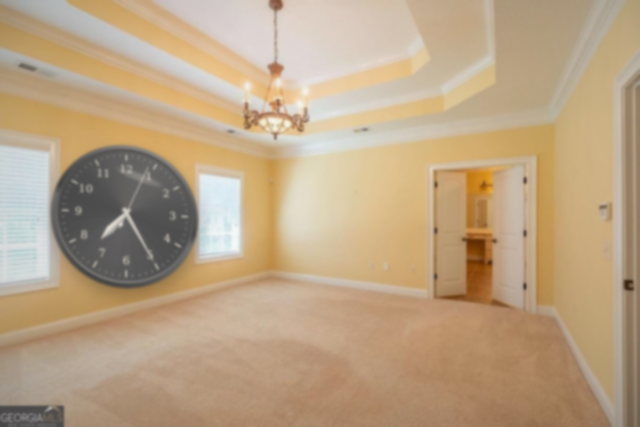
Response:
h=7 m=25 s=4
